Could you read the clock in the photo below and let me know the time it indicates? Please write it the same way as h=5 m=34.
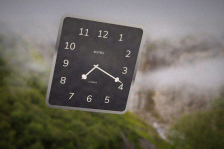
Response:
h=7 m=19
